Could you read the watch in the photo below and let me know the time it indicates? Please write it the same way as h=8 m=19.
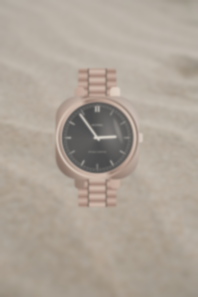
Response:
h=2 m=54
